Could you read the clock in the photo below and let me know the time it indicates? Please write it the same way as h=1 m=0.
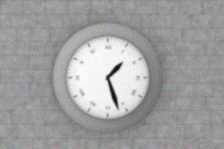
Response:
h=1 m=27
